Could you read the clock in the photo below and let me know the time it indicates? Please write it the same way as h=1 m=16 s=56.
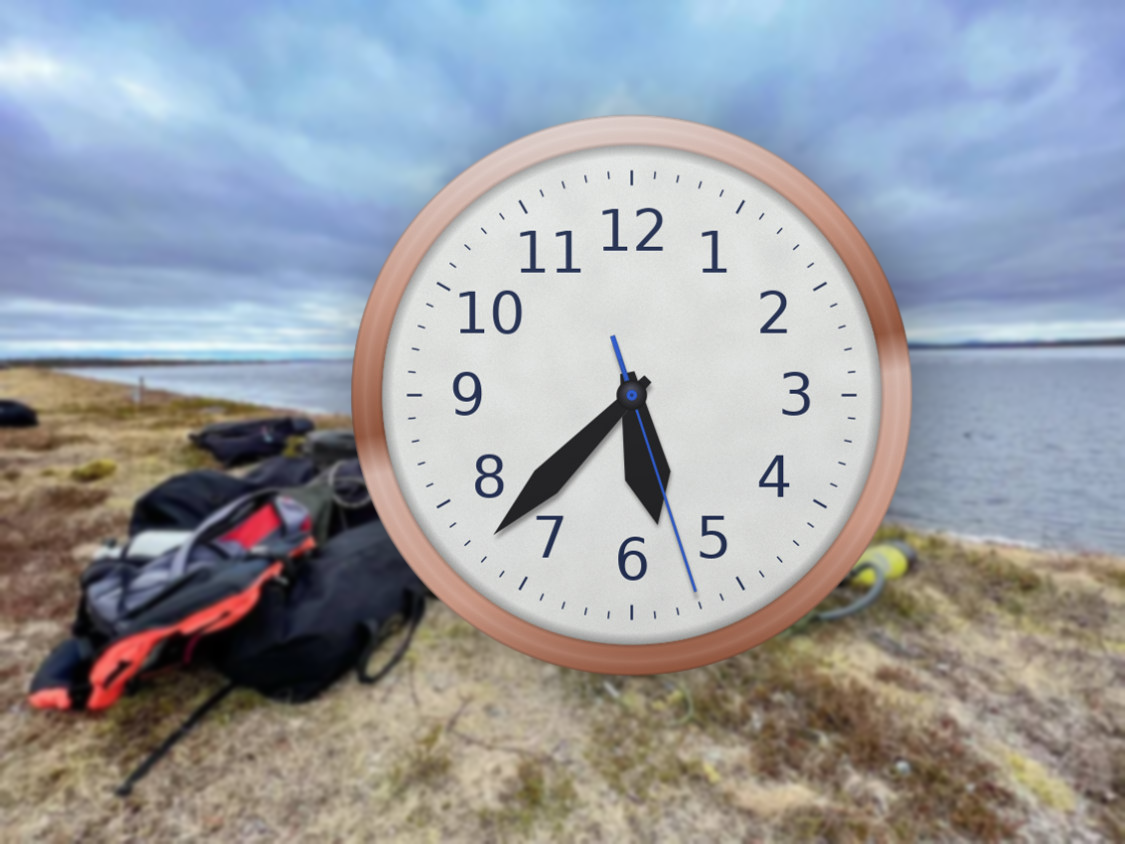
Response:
h=5 m=37 s=27
